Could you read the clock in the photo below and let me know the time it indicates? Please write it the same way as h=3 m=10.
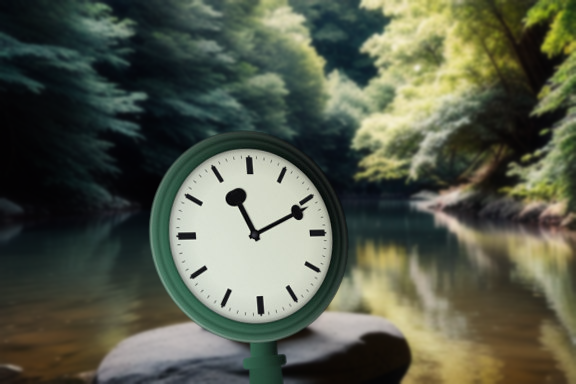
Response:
h=11 m=11
